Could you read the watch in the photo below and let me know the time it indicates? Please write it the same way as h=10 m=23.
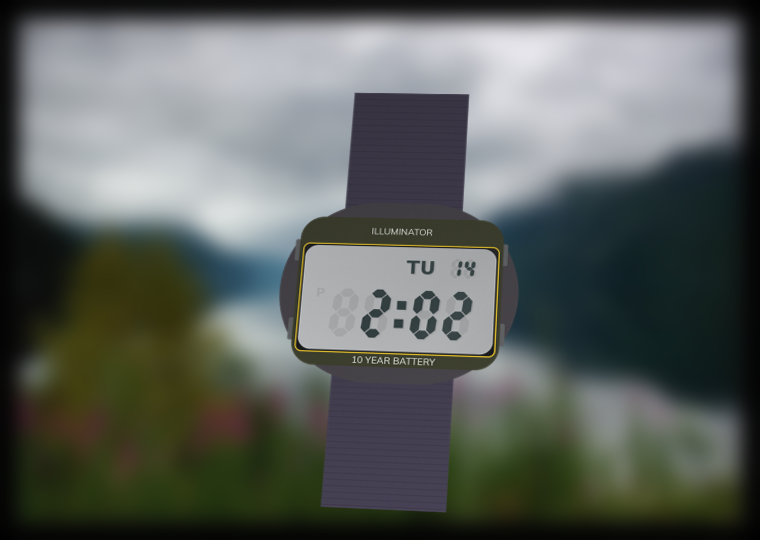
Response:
h=2 m=2
